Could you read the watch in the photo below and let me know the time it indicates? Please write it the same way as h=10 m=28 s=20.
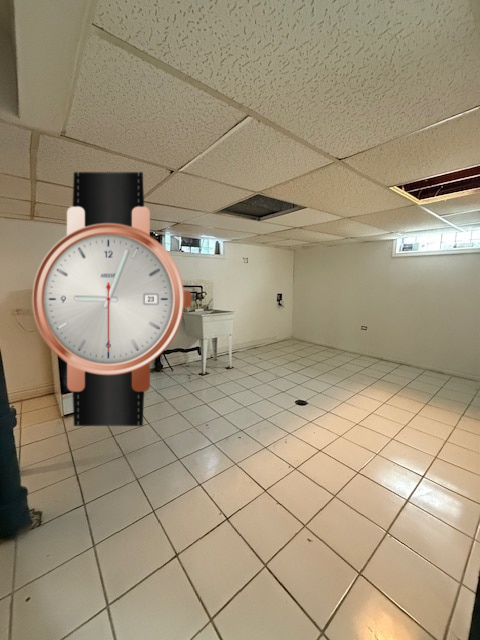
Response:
h=9 m=3 s=30
